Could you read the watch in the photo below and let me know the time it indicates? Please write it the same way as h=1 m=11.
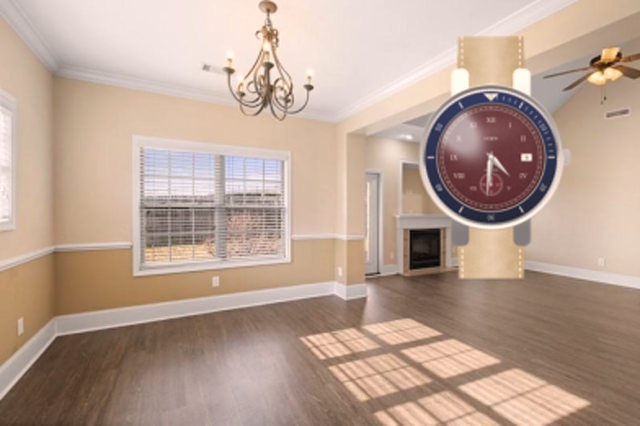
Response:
h=4 m=31
